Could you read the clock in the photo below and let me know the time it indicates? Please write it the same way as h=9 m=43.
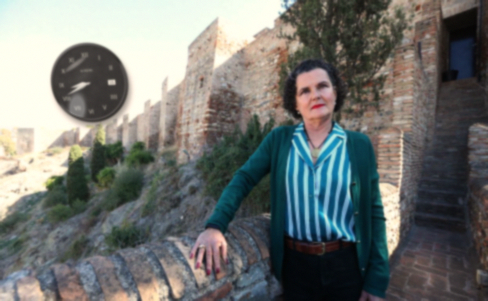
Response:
h=8 m=41
